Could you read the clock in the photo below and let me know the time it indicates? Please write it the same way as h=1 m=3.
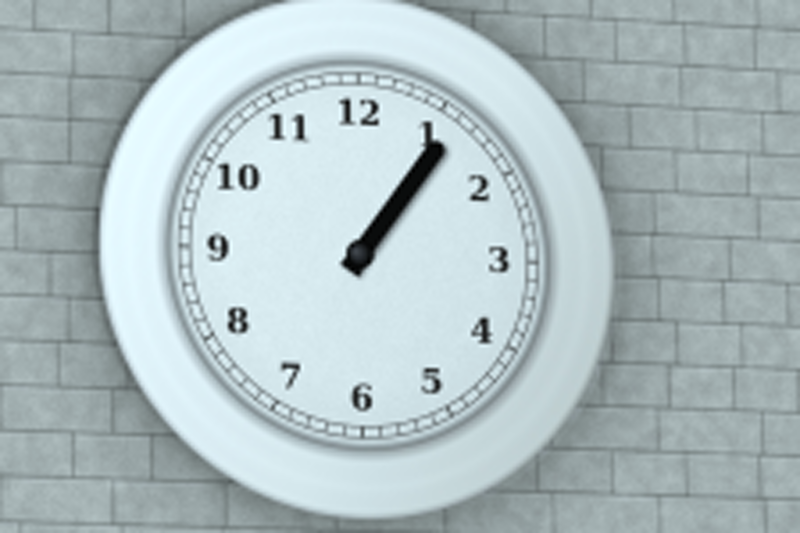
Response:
h=1 m=6
